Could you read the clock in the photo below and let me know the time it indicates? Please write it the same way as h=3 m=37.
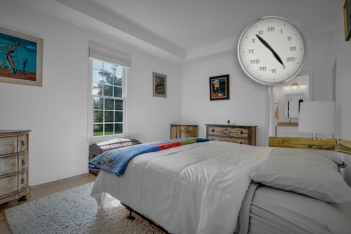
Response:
h=4 m=53
